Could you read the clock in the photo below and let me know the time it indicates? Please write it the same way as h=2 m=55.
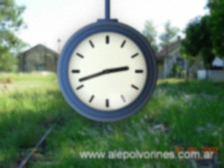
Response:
h=2 m=42
